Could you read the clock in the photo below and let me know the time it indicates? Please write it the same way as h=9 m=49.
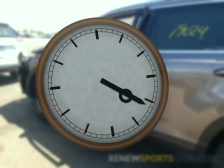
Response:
h=4 m=21
